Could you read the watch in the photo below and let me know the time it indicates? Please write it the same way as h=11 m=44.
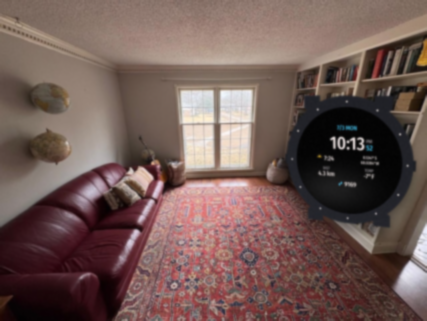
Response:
h=10 m=13
